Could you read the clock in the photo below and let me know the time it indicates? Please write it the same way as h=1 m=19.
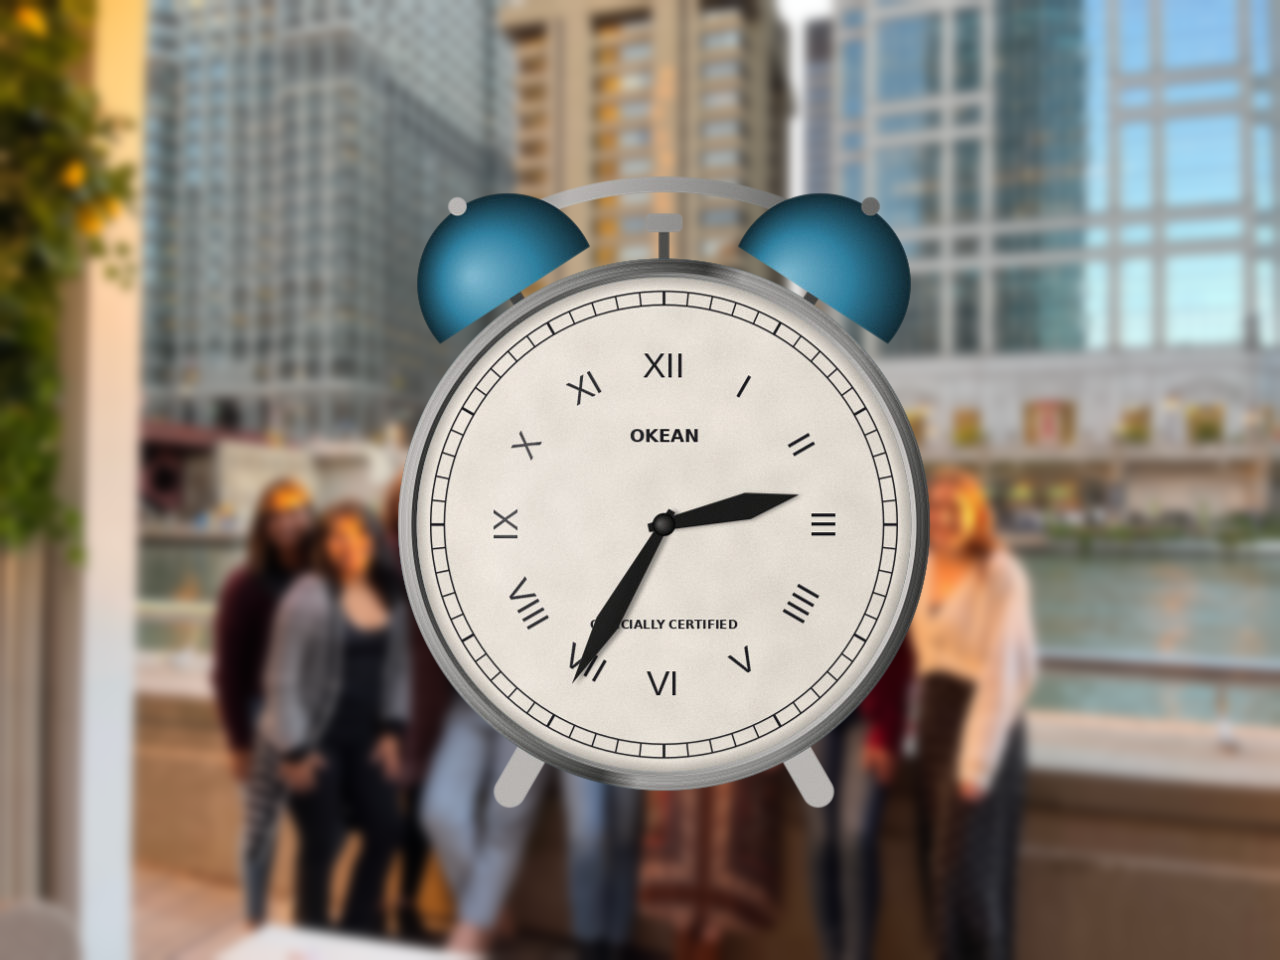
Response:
h=2 m=35
